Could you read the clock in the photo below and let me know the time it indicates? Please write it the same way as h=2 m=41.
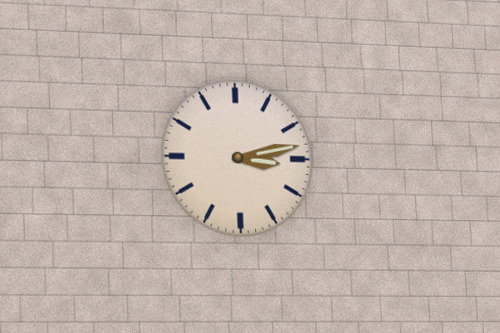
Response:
h=3 m=13
